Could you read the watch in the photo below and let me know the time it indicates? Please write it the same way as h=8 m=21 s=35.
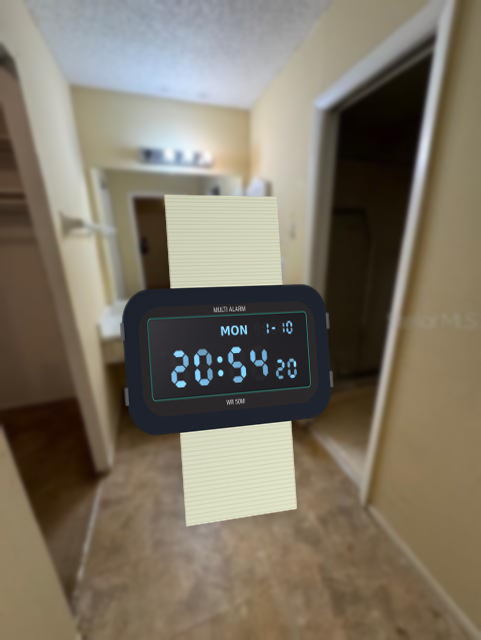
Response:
h=20 m=54 s=20
